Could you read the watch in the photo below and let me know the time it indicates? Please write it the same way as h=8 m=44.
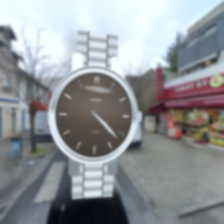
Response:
h=4 m=22
